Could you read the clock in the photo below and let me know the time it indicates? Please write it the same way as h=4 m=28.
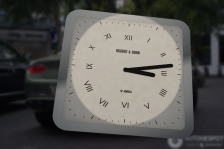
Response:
h=3 m=13
